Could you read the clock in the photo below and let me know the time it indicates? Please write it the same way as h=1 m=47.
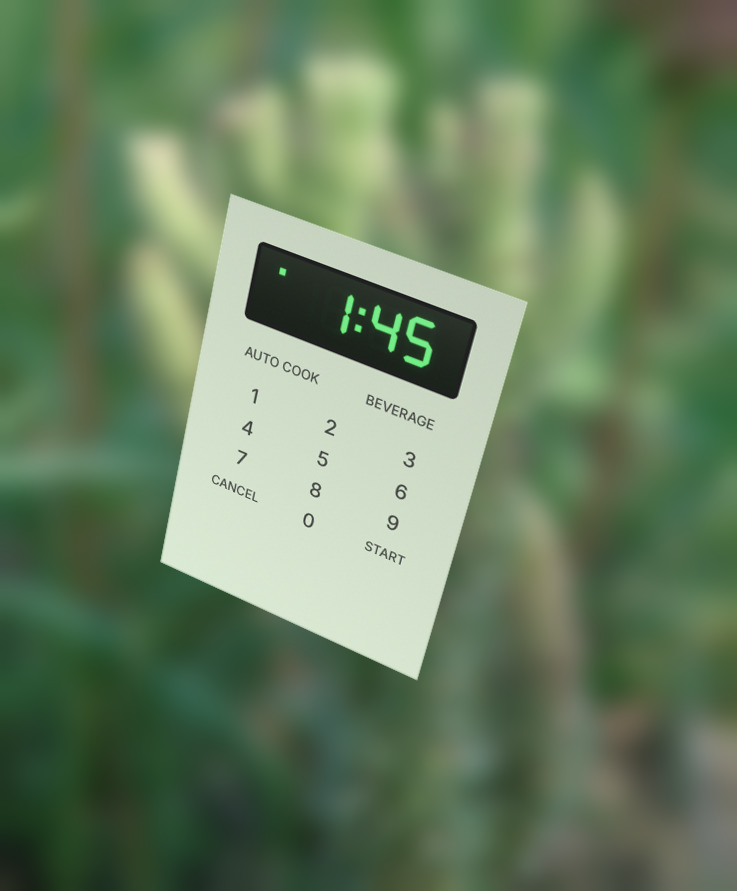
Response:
h=1 m=45
